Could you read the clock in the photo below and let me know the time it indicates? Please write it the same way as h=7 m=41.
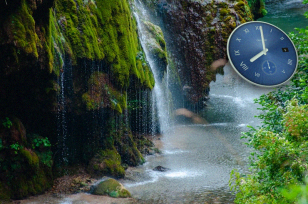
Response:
h=8 m=1
